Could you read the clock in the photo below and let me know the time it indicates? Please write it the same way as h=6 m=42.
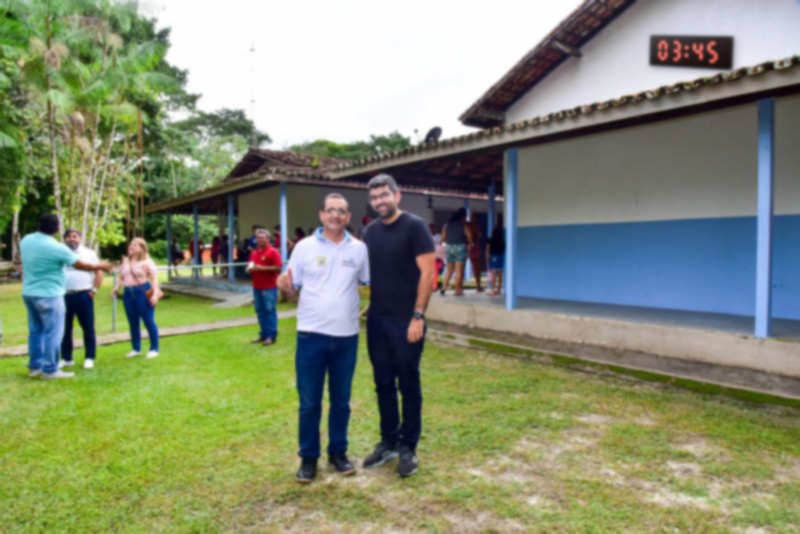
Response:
h=3 m=45
